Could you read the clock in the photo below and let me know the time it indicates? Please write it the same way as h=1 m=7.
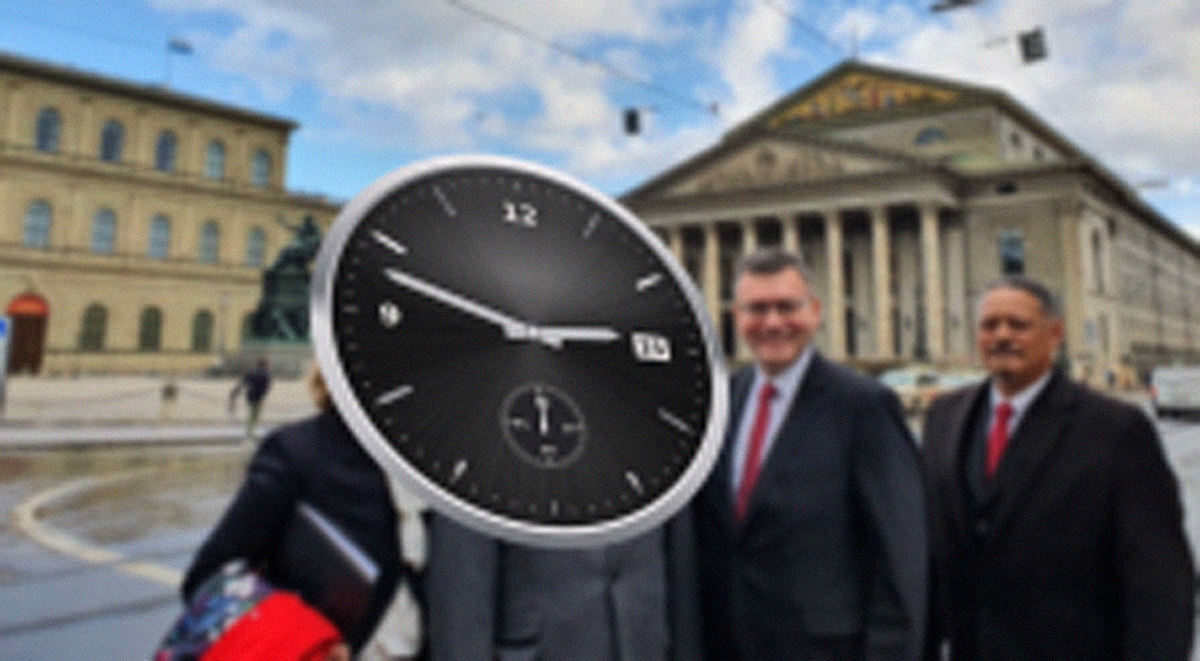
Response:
h=2 m=48
